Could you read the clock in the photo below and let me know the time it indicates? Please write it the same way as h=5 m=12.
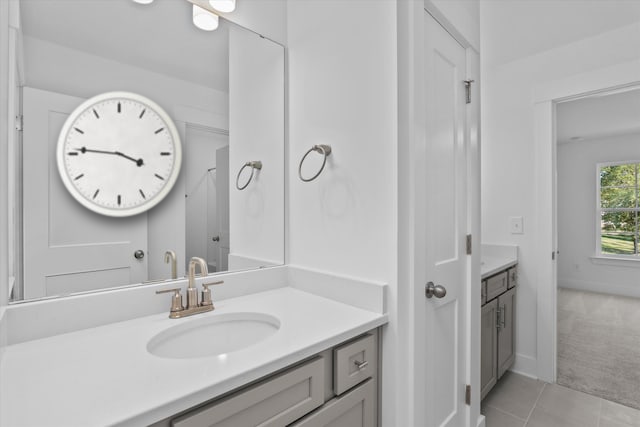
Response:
h=3 m=46
